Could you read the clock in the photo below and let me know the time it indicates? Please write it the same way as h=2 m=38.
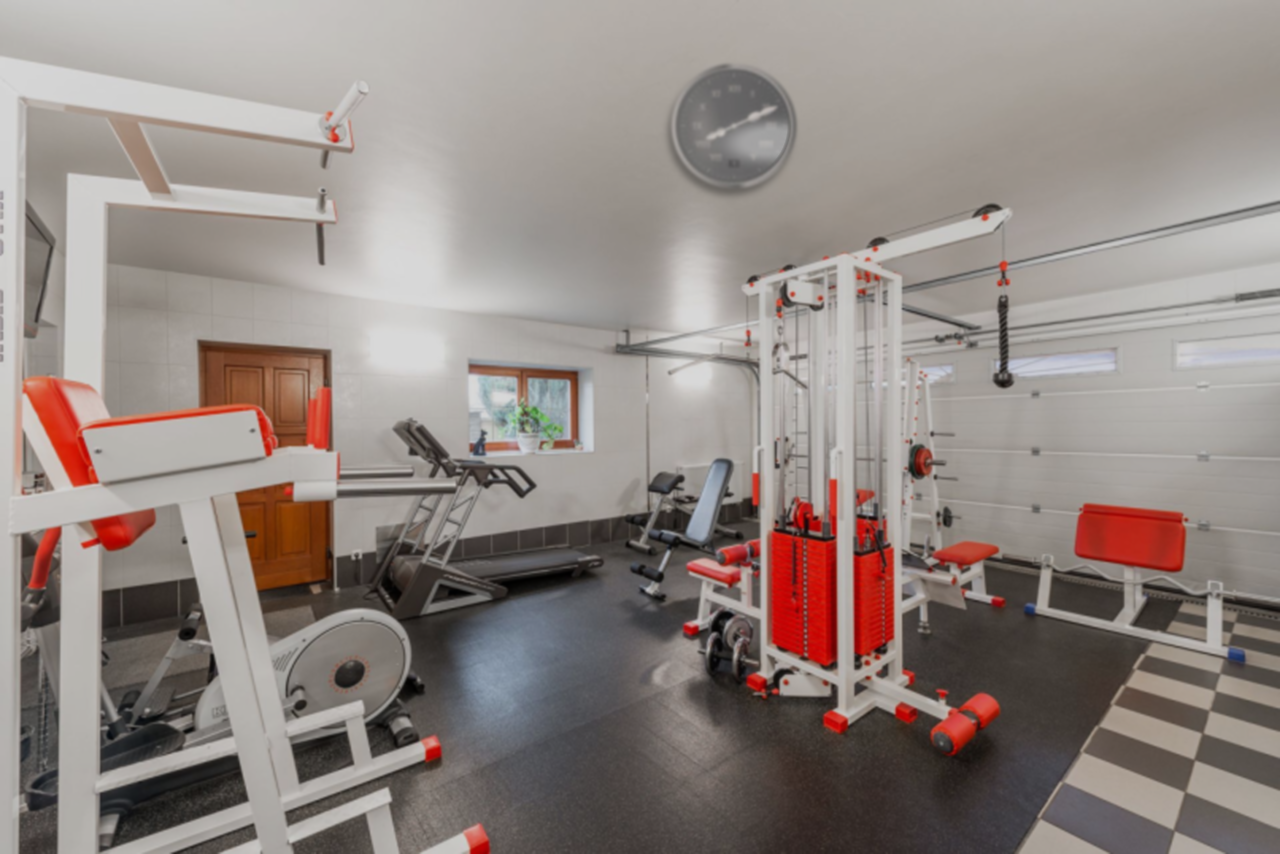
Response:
h=8 m=11
